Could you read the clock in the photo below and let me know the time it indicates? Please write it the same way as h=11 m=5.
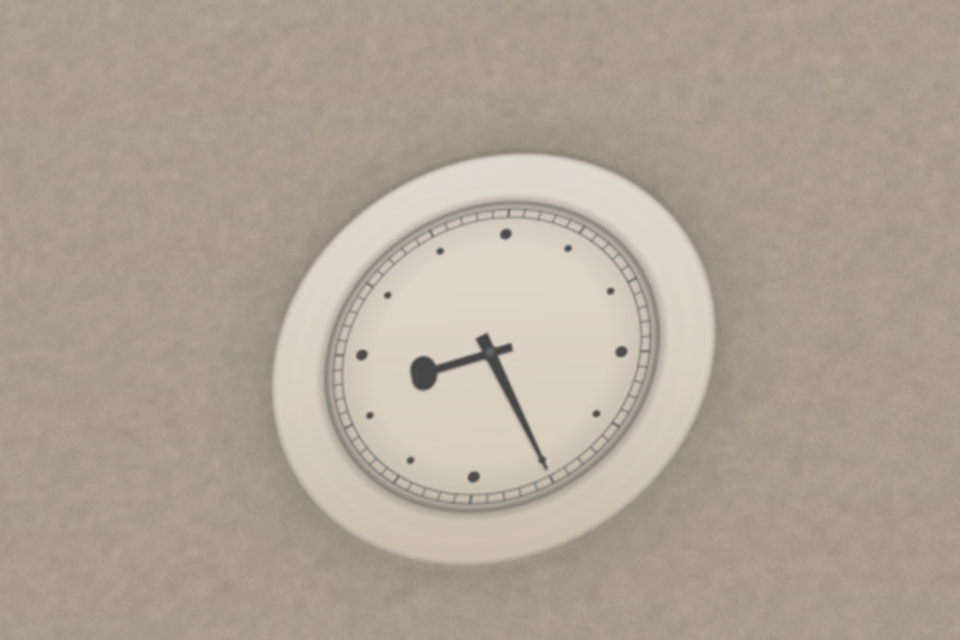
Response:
h=8 m=25
